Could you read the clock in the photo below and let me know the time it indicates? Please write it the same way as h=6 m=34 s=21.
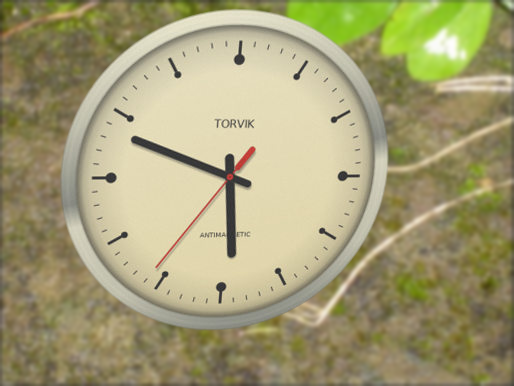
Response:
h=5 m=48 s=36
